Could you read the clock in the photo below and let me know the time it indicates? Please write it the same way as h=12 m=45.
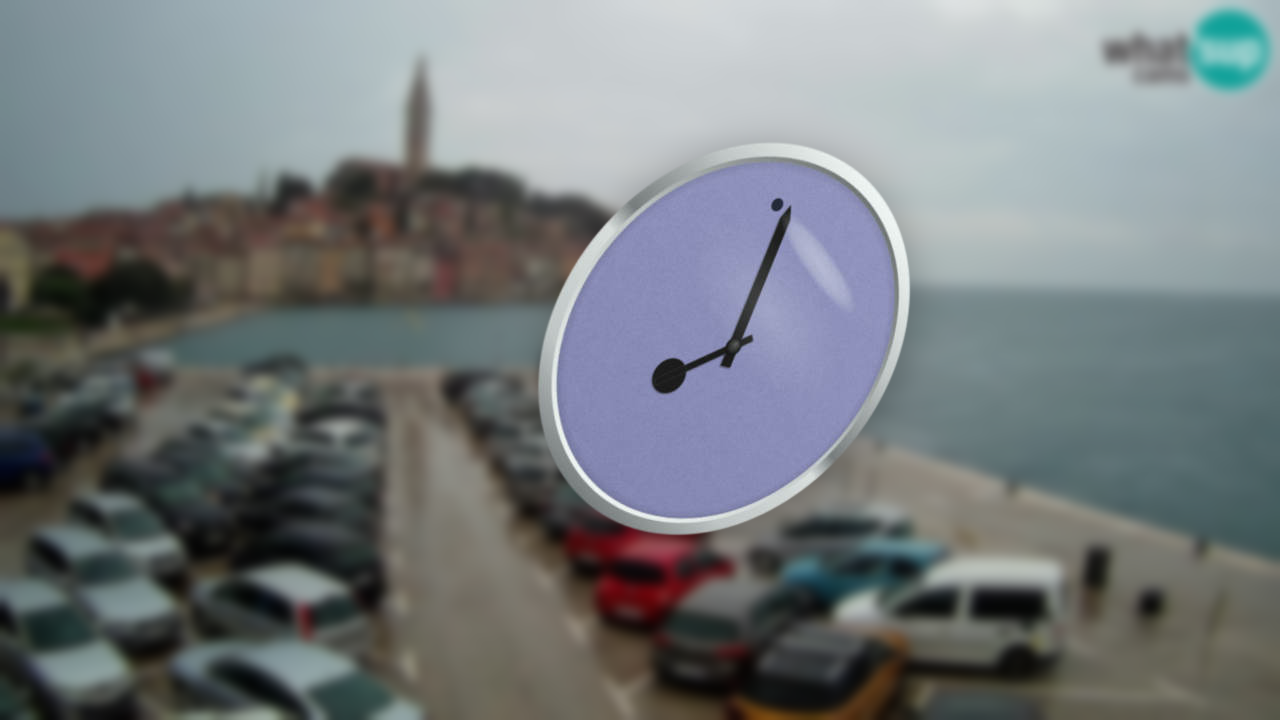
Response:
h=8 m=1
